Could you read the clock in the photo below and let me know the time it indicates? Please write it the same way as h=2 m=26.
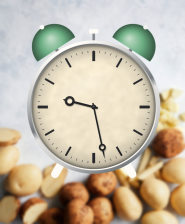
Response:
h=9 m=28
